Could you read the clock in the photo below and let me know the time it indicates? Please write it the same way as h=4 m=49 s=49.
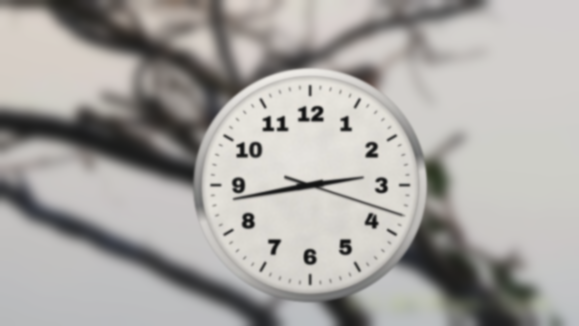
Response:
h=2 m=43 s=18
